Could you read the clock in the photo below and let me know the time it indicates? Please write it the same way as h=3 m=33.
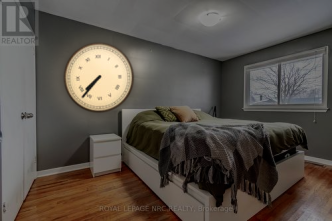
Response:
h=7 m=37
